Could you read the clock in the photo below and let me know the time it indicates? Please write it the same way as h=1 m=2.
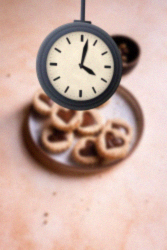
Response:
h=4 m=2
